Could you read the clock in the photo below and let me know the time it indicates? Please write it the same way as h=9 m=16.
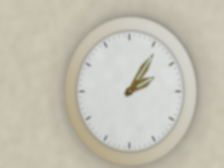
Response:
h=2 m=6
